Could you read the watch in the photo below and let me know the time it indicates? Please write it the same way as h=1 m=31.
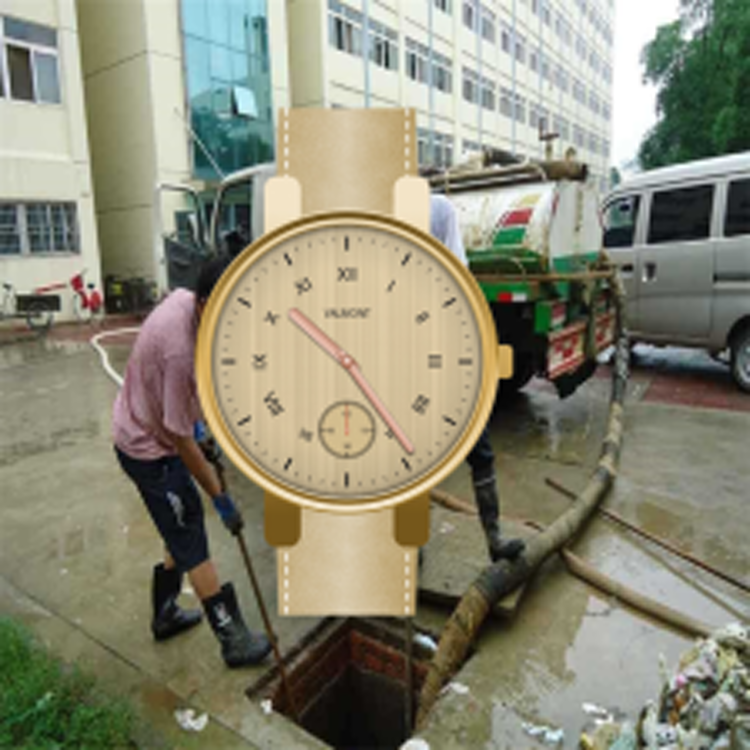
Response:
h=10 m=24
